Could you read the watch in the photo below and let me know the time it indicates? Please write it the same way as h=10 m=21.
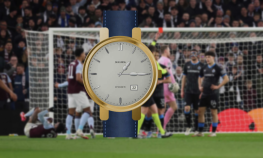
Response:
h=1 m=15
